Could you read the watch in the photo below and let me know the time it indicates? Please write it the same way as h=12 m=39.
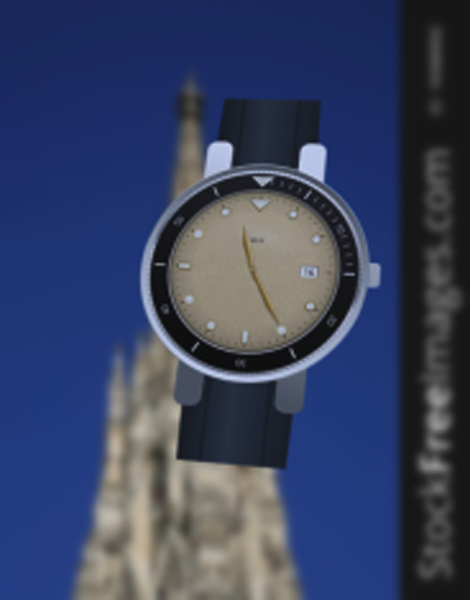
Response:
h=11 m=25
